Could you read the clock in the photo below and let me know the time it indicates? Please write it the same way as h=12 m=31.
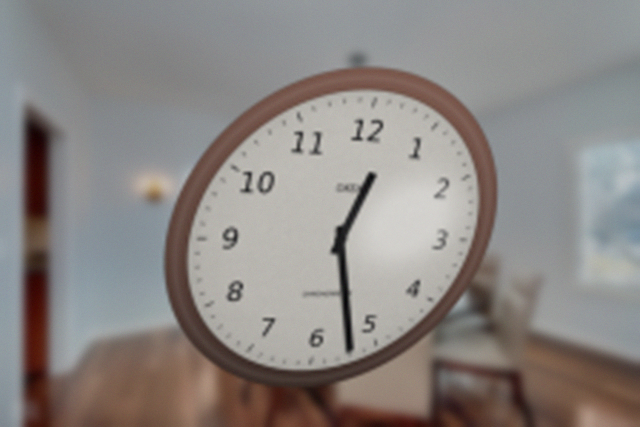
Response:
h=12 m=27
